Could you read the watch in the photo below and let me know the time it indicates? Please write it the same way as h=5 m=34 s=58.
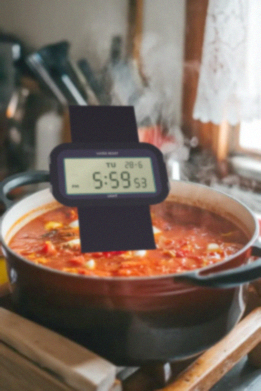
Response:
h=5 m=59 s=53
